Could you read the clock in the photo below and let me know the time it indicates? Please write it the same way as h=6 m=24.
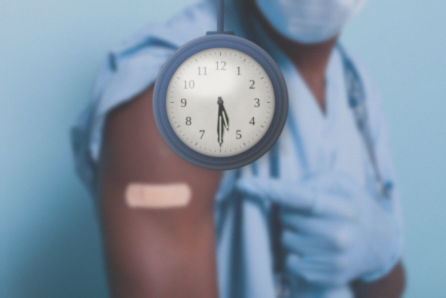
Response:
h=5 m=30
